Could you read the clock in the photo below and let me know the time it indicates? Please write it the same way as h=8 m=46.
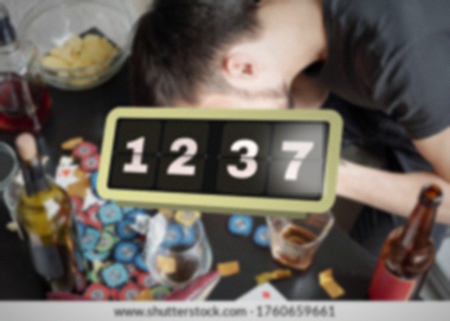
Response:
h=12 m=37
